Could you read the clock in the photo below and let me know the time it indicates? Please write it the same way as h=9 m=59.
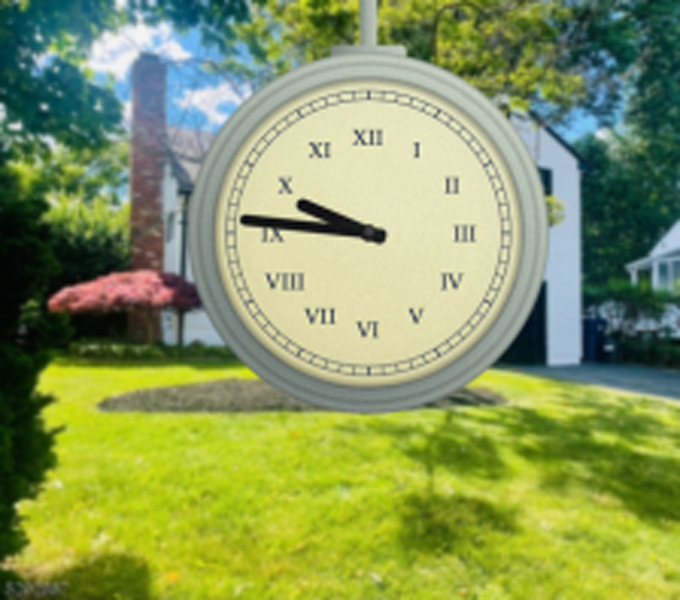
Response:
h=9 m=46
